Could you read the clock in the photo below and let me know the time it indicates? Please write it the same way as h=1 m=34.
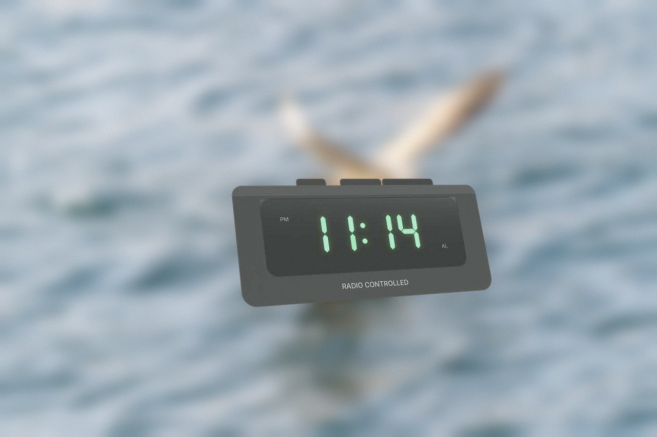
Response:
h=11 m=14
